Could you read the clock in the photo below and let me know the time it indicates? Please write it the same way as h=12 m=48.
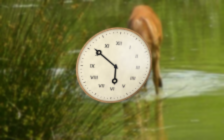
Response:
h=5 m=51
